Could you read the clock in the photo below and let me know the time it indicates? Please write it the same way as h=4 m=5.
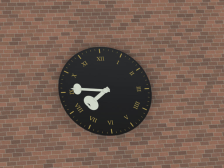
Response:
h=7 m=46
